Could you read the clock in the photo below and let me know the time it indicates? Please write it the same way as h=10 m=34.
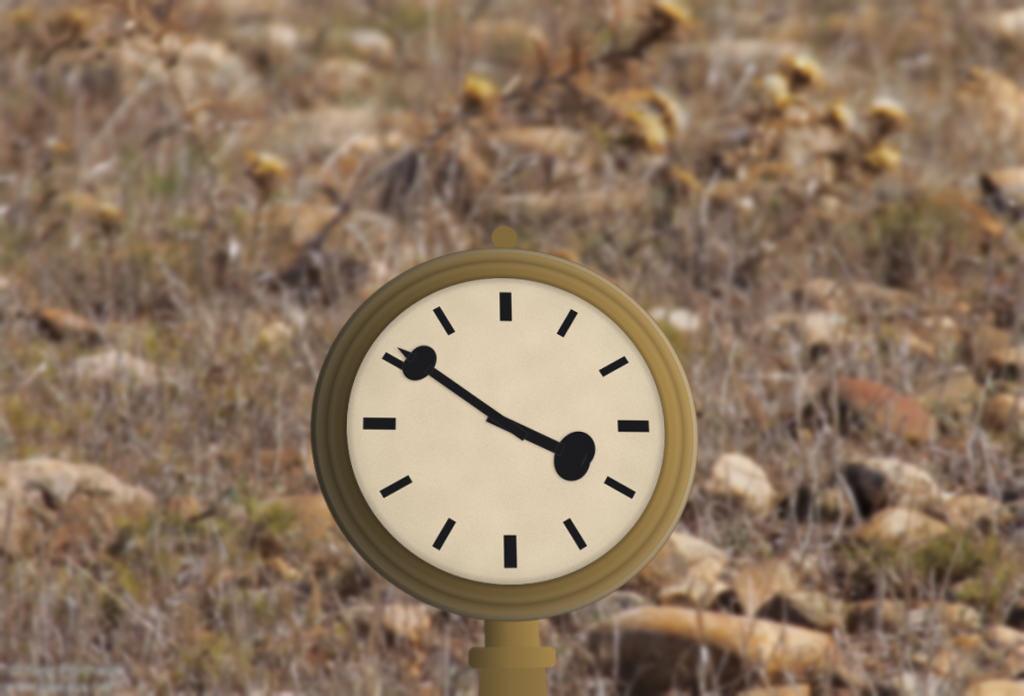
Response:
h=3 m=51
